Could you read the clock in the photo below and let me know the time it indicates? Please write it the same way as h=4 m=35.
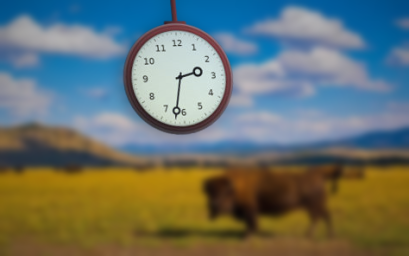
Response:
h=2 m=32
